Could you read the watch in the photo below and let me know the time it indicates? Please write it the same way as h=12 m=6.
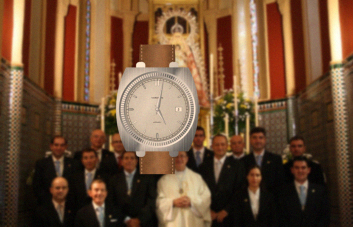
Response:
h=5 m=2
